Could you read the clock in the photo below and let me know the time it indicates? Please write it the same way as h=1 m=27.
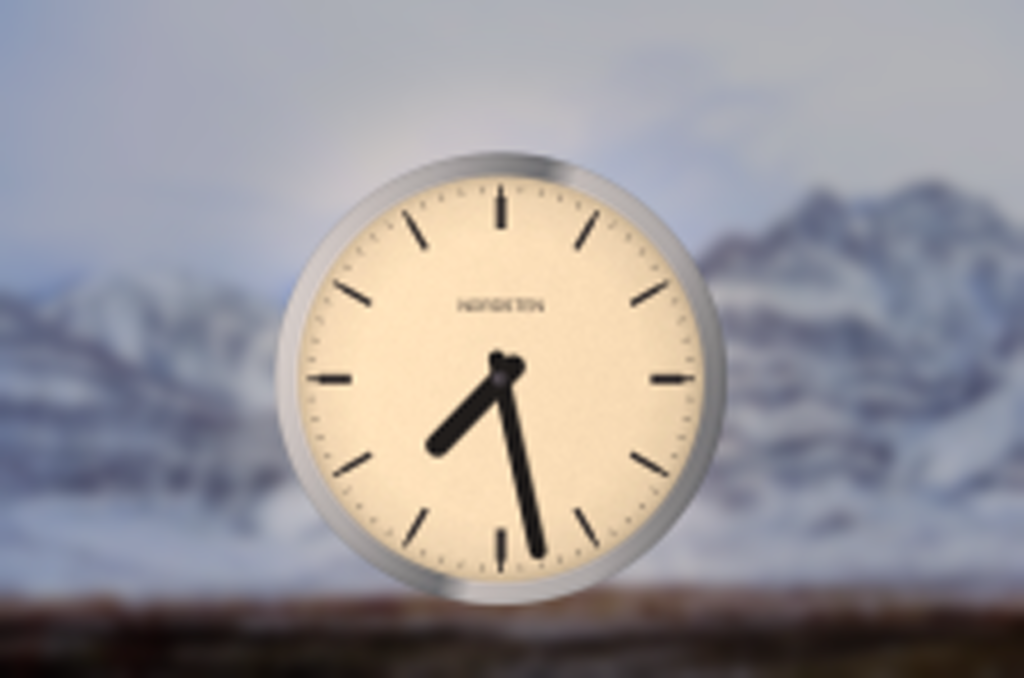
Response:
h=7 m=28
